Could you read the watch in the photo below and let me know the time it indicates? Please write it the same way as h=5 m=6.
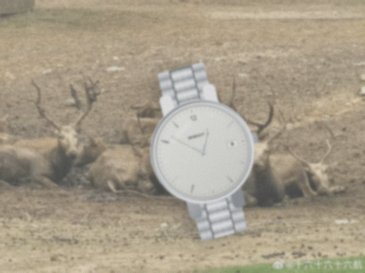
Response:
h=12 m=52
